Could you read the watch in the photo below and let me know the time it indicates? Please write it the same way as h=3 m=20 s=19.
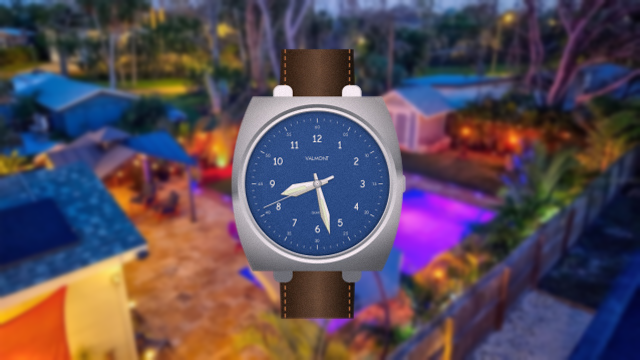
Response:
h=8 m=27 s=41
